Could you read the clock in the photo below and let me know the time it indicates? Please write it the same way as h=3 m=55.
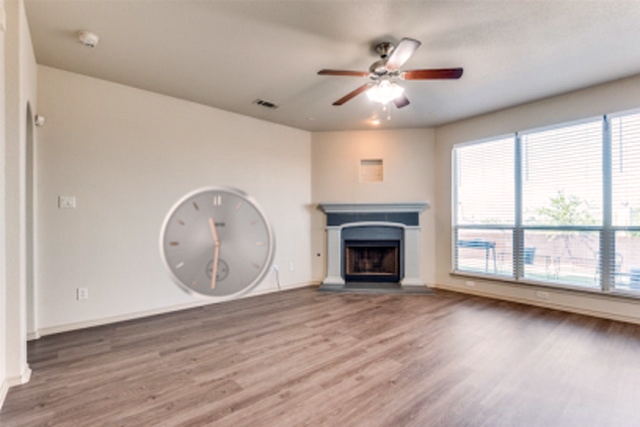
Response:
h=11 m=31
